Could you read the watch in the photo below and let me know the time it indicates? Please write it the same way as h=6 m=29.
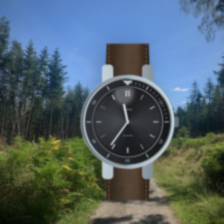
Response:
h=11 m=36
